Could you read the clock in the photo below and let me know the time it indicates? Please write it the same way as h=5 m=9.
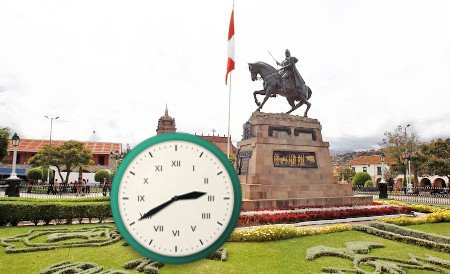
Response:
h=2 m=40
